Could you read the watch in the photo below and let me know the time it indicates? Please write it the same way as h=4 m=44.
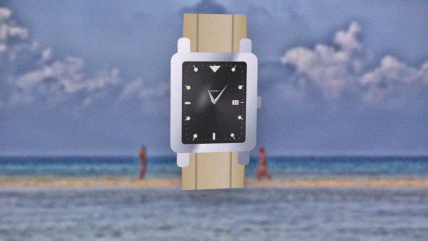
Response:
h=11 m=6
